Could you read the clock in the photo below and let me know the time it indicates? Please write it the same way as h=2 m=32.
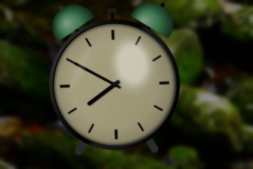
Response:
h=7 m=50
